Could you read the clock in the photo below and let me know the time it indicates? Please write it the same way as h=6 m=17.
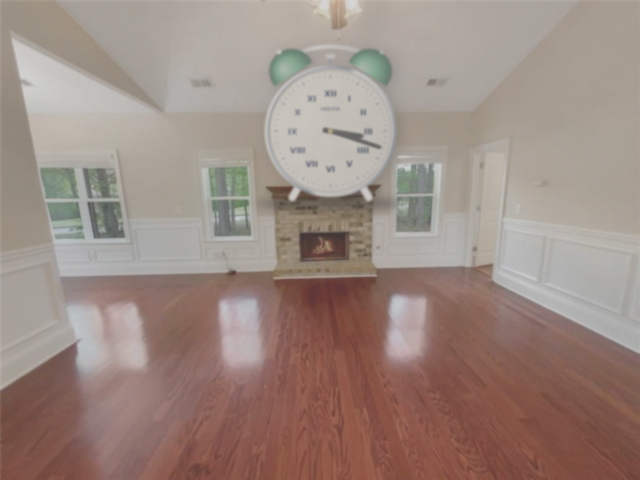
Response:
h=3 m=18
